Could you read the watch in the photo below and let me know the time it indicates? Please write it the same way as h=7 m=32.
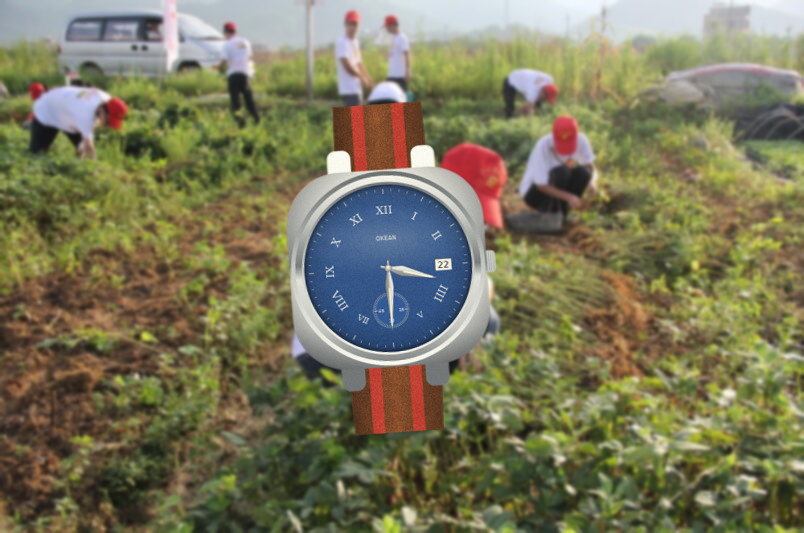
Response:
h=3 m=30
